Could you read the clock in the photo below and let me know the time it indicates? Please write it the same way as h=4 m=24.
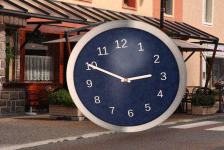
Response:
h=2 m=50
